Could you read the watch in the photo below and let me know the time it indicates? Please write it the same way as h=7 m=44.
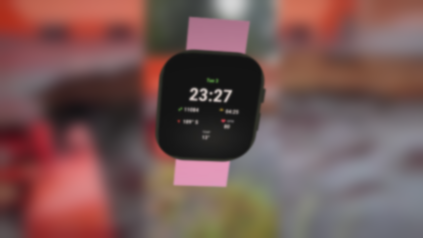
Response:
h=23 m=27
